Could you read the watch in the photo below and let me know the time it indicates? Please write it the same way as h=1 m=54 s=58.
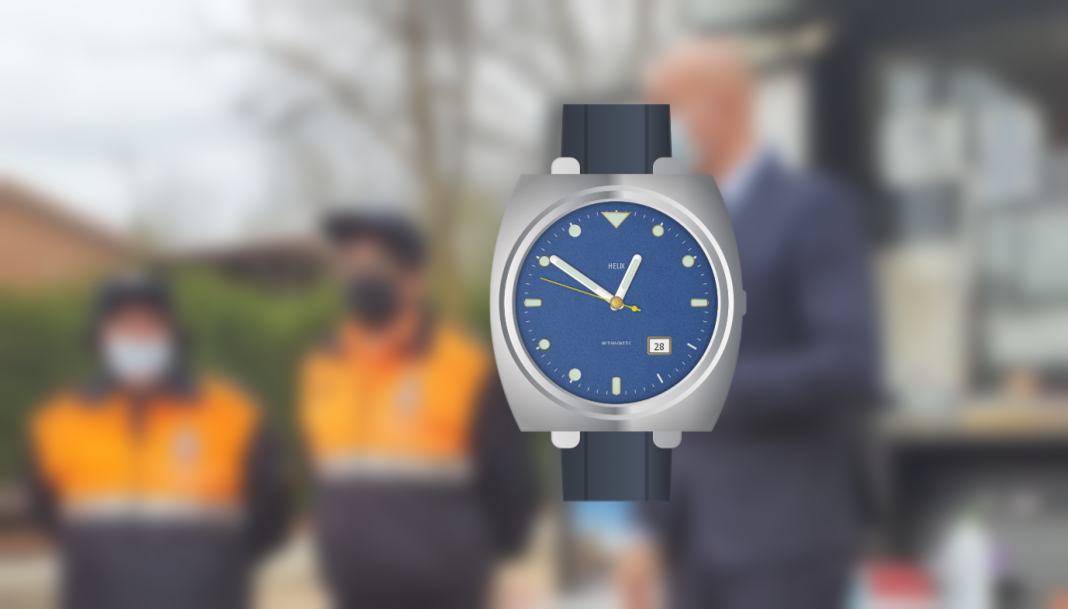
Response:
h=12 m=50 s=48
